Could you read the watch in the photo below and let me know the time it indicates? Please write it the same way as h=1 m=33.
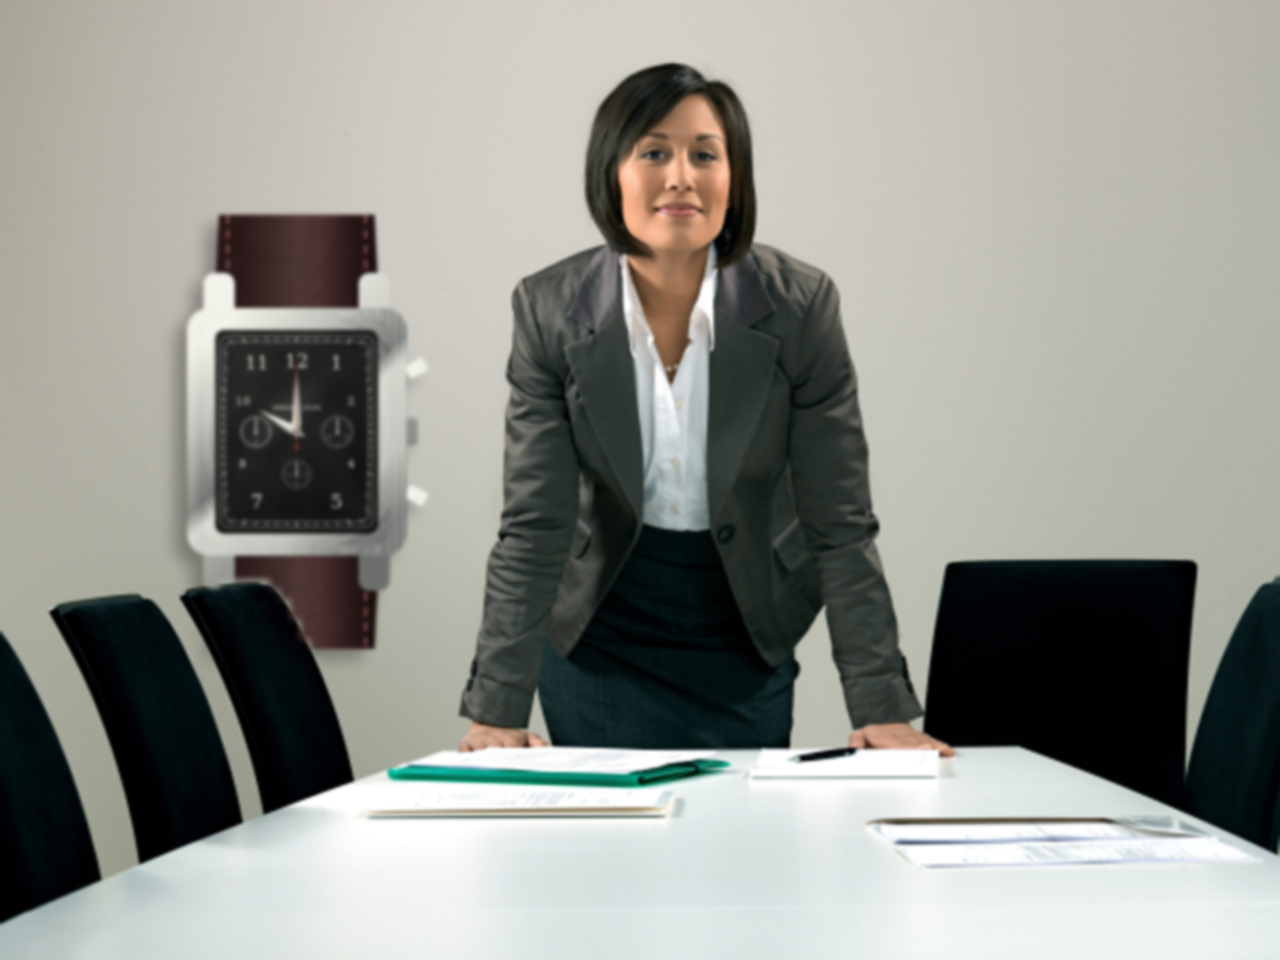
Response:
h=10 m=0
